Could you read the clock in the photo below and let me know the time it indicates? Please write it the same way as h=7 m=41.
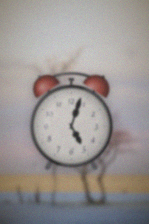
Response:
h=5 m=3
